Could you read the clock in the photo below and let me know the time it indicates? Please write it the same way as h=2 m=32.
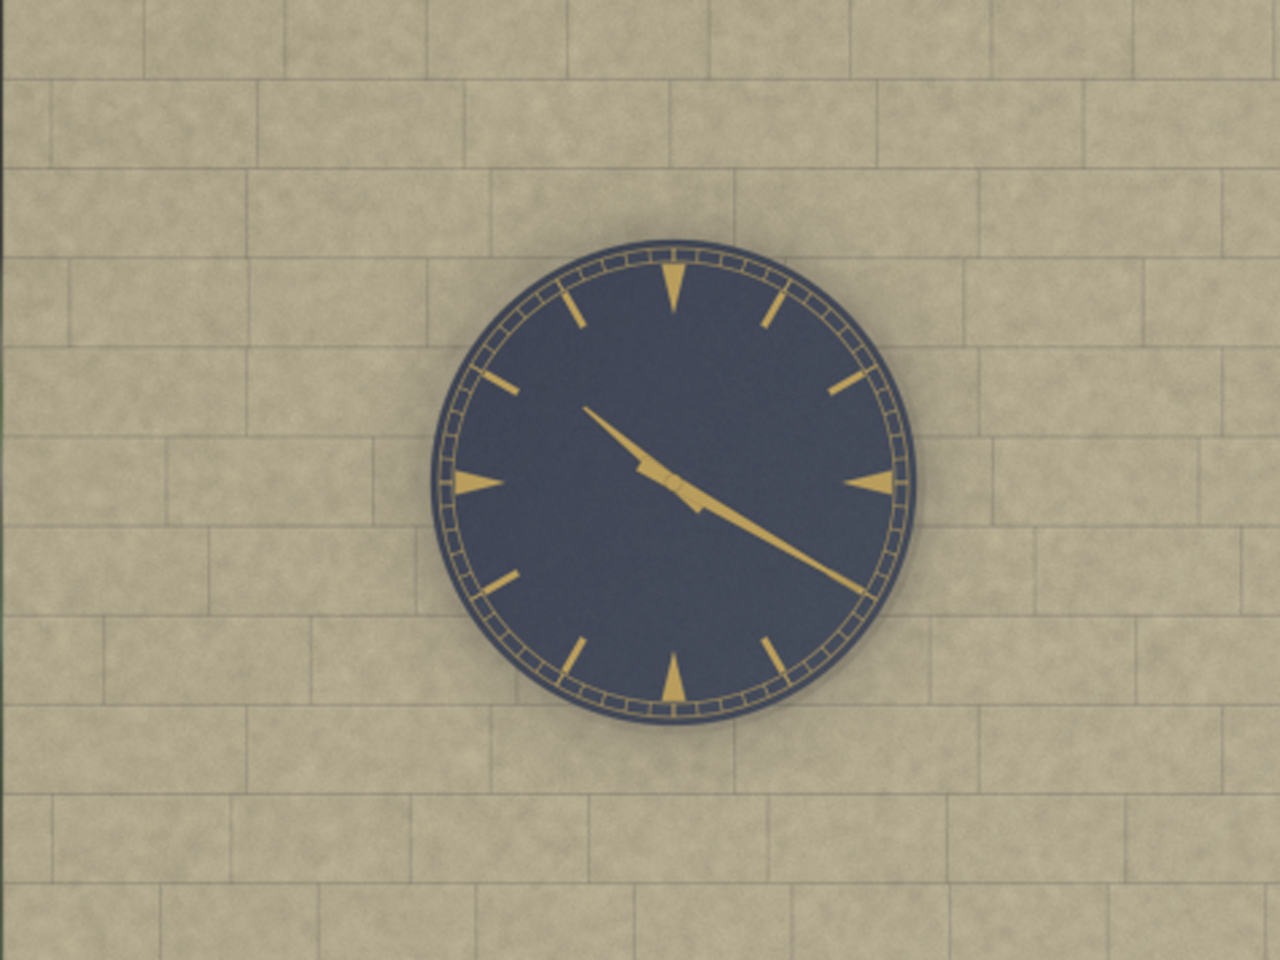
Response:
h=10 m=20
